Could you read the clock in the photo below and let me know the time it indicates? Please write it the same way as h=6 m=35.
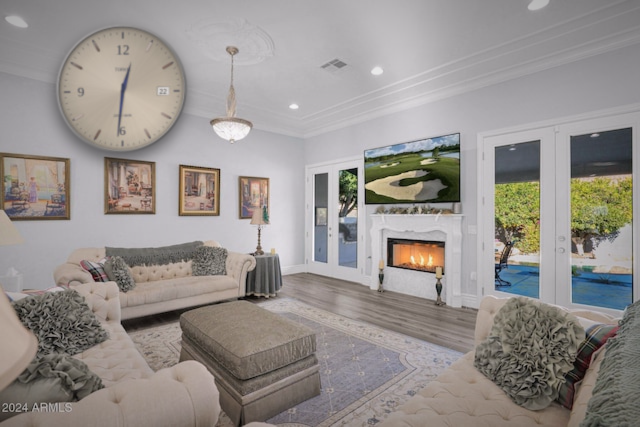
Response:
h=12 m=31
